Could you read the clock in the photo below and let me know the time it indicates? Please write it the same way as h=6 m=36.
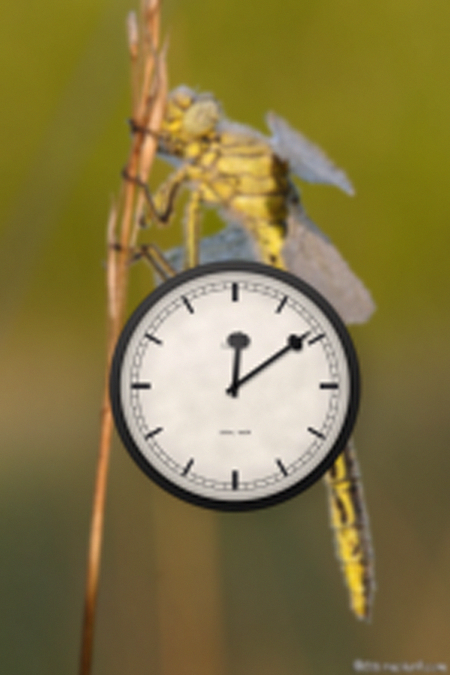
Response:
h=12 m=9
